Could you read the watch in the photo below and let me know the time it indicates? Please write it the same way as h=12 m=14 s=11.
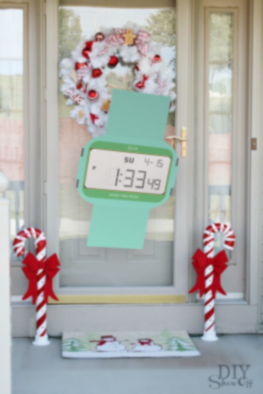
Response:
h=1 m=33 s=49
